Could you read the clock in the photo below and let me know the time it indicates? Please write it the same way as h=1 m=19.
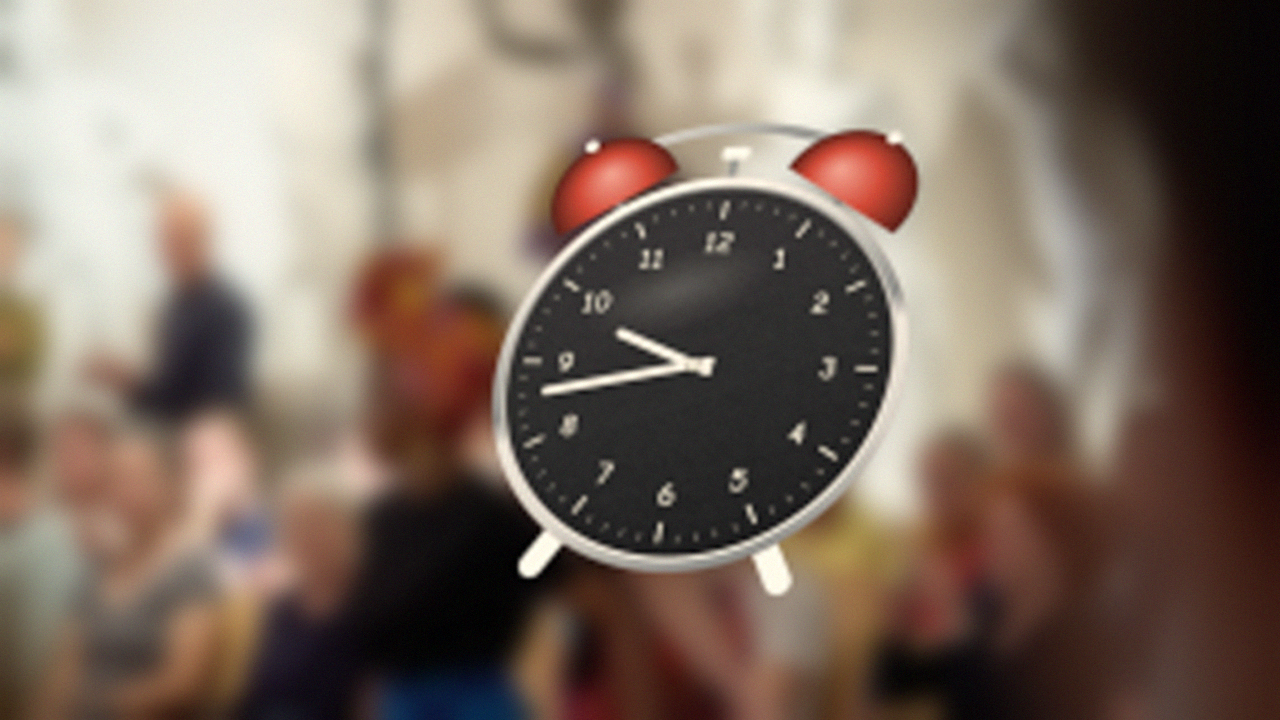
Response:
h=9 m=43
